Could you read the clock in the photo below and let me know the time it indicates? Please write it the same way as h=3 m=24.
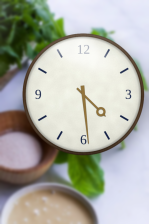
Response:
h=4 m=29
